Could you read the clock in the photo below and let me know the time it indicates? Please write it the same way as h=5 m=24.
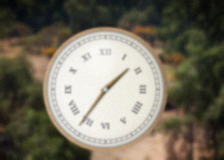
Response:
h=1 m=36
